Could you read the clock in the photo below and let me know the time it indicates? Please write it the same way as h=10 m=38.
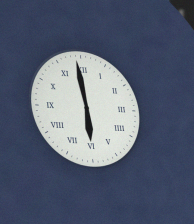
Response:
h=5 m=59
